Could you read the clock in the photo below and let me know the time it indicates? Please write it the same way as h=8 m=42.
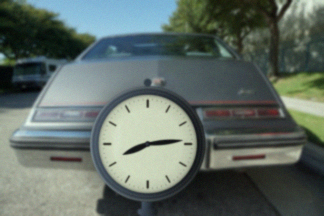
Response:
h=8 m=14
